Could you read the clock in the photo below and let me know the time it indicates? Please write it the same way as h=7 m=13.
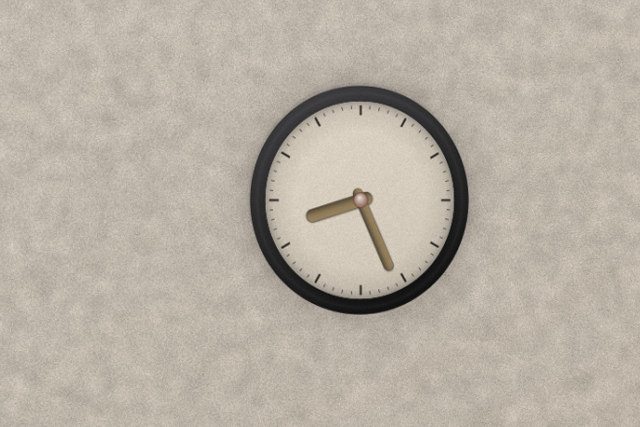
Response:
h=8 m=26
